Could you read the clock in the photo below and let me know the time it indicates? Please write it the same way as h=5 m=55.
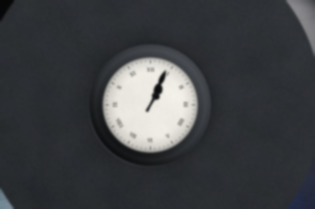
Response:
h=1 m=4
